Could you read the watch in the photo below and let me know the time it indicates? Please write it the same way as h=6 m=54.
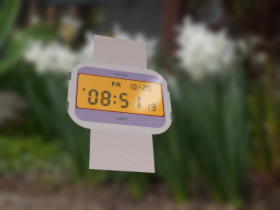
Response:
h=8 m=51
